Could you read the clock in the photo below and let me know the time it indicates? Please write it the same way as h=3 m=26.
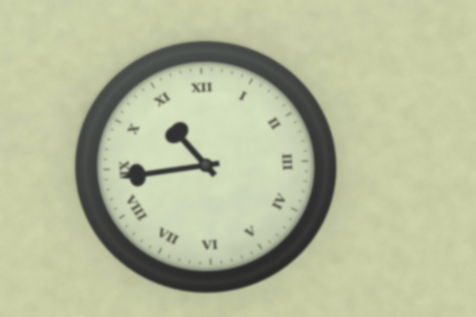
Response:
h=10 m=44
